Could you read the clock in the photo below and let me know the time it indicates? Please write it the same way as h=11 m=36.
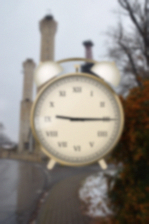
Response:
h=9 m=15
